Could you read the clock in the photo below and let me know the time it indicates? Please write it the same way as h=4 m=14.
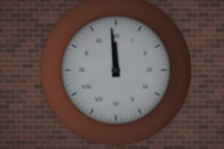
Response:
h=11 m=59
